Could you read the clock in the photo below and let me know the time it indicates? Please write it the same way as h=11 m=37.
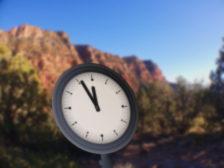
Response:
h=11 m=56
